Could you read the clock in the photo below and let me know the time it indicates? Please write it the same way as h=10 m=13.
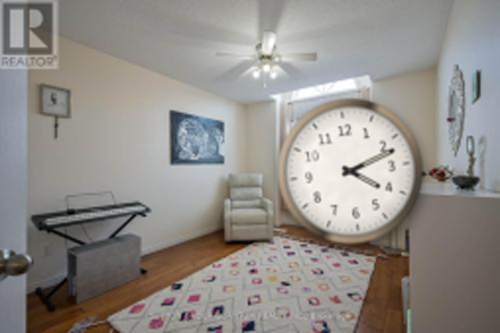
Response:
h=4 m=12
